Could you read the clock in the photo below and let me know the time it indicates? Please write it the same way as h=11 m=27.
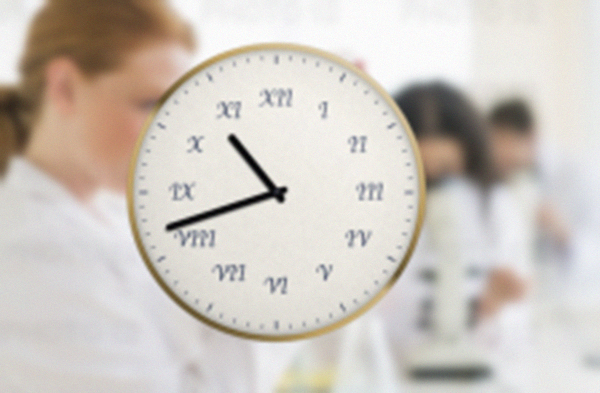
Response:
h=10 m=42
